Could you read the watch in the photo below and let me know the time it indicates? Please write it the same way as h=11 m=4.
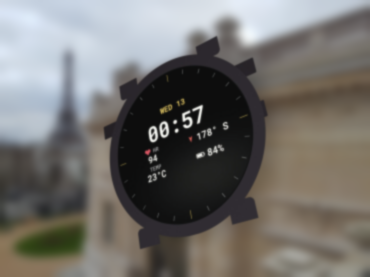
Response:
h=0 m=57
